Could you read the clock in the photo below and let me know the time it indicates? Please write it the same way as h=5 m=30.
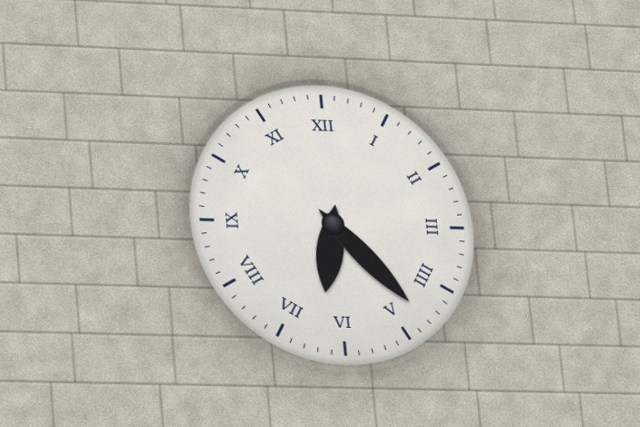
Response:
h=6 m=23
